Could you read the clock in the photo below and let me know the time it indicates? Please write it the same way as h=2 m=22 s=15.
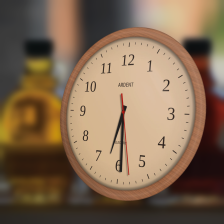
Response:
h=6 m=29 s=28
